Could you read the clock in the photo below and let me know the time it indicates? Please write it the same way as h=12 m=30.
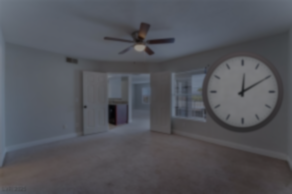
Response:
h=12 m=10
